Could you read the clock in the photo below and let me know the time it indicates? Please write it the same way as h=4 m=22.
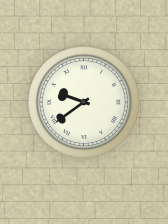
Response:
h=9 m=39
